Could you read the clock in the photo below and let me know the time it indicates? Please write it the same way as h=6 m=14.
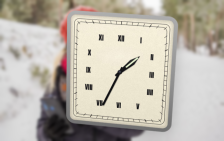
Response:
h=1 m=34
